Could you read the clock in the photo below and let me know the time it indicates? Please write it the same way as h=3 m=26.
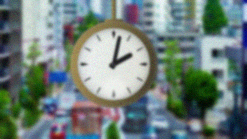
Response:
h=2 m=2
